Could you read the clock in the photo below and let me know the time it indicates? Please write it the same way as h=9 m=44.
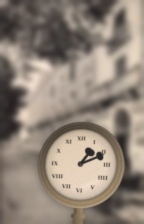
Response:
h=1 m=11
